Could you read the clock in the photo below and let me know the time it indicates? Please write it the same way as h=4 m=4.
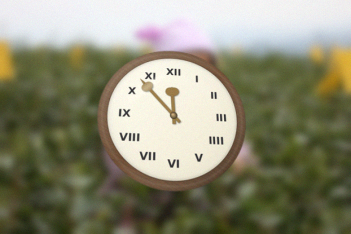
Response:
h=11 m=53
